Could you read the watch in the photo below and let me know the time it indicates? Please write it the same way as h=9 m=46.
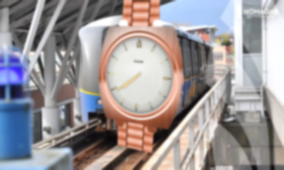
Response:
h=7 m=39
